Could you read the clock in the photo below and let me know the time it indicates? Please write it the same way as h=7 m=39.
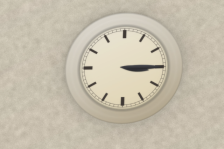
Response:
h=3 m=15
